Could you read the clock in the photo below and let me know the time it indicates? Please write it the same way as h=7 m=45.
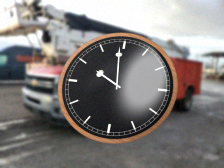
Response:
h=9 m=59
